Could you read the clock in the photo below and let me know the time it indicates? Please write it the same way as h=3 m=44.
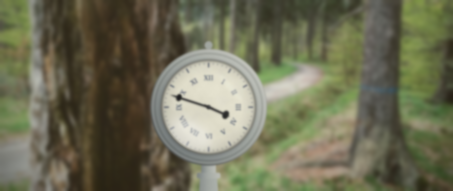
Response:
h=3 m=48
